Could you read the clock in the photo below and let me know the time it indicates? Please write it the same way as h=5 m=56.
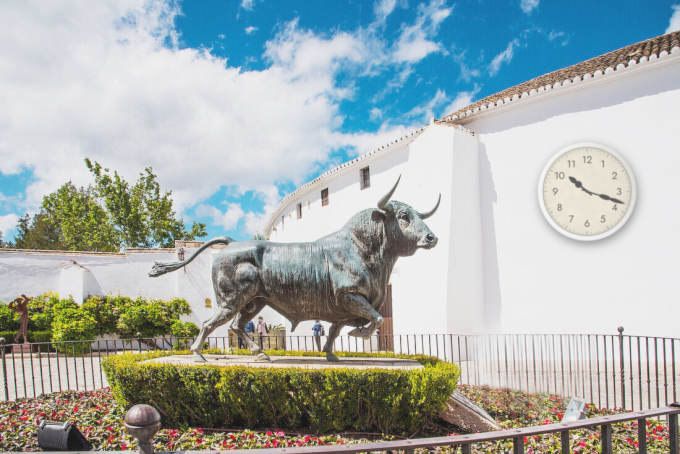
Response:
h=10 m=18
